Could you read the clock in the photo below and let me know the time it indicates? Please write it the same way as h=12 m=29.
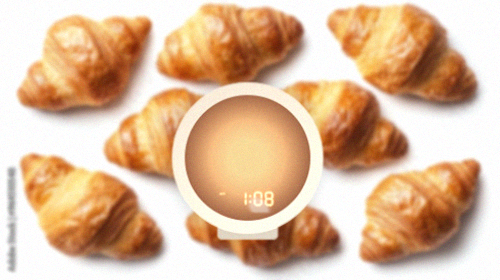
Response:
h=1 m=8
